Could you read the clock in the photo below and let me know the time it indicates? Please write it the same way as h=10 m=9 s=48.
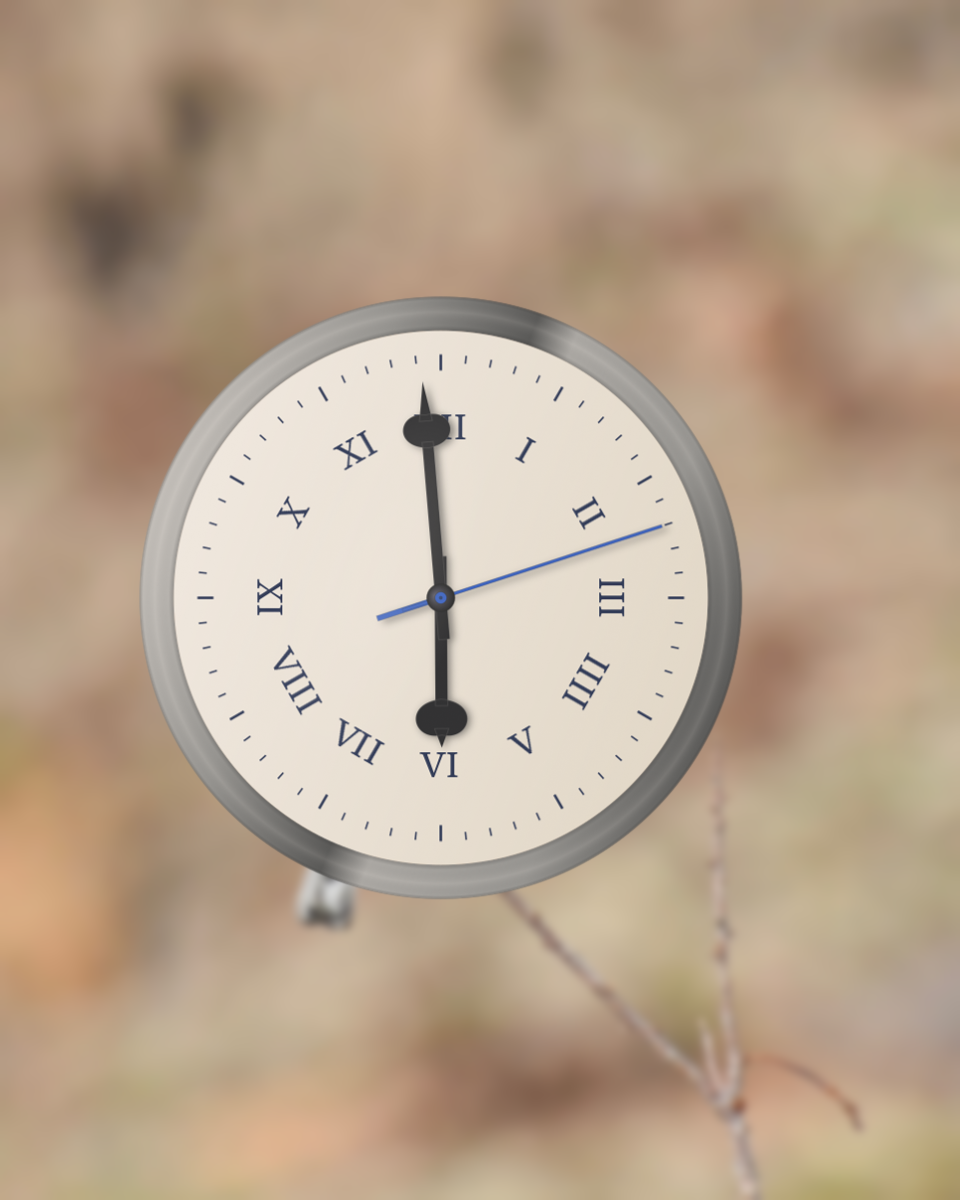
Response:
h=5 m=59 s=12
